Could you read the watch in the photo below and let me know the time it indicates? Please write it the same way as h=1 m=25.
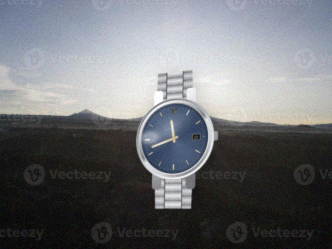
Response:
h=11 m=42
